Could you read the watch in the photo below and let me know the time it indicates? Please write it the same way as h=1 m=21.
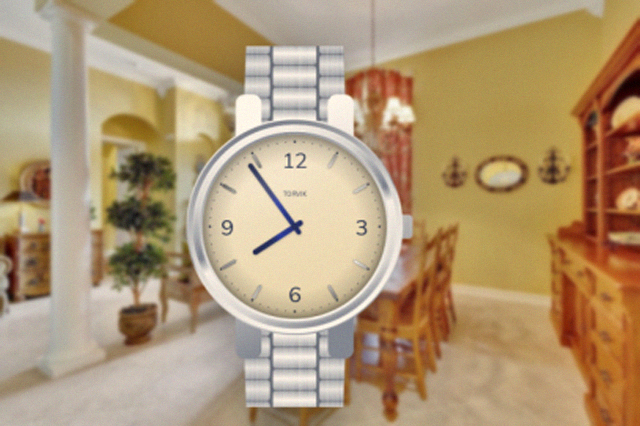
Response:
h=7 m=54
